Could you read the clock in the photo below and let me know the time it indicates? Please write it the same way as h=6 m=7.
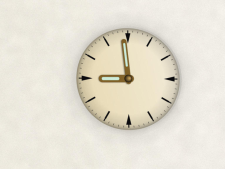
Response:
h=8 m=59
